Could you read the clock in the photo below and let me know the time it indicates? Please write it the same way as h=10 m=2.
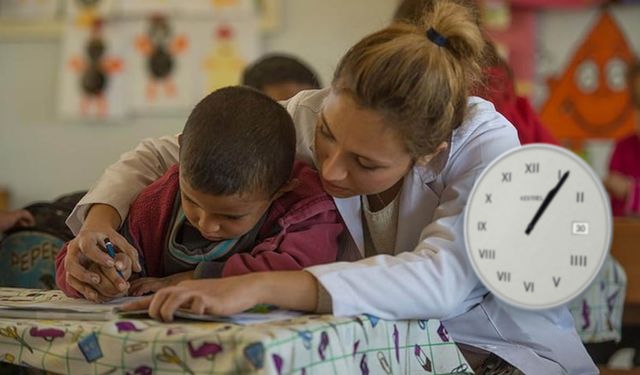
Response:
h=1 m=6
